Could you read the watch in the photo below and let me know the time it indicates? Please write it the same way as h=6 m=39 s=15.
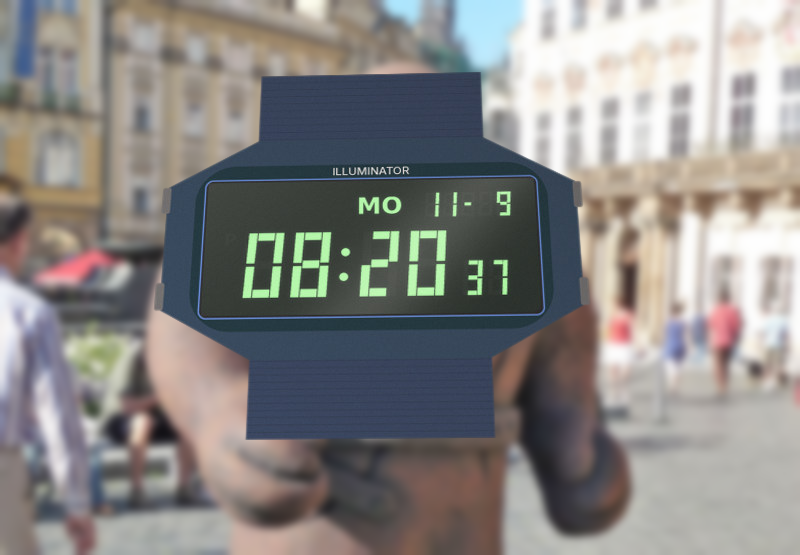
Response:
h=8 m=20 s=37
